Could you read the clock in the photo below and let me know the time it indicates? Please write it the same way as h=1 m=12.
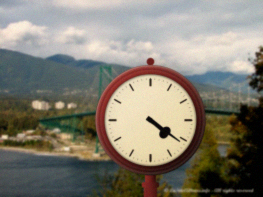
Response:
h=4 m=21
